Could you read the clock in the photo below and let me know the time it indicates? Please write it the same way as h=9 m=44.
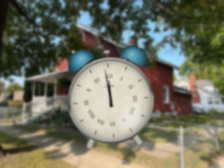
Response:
h=11 m=59
